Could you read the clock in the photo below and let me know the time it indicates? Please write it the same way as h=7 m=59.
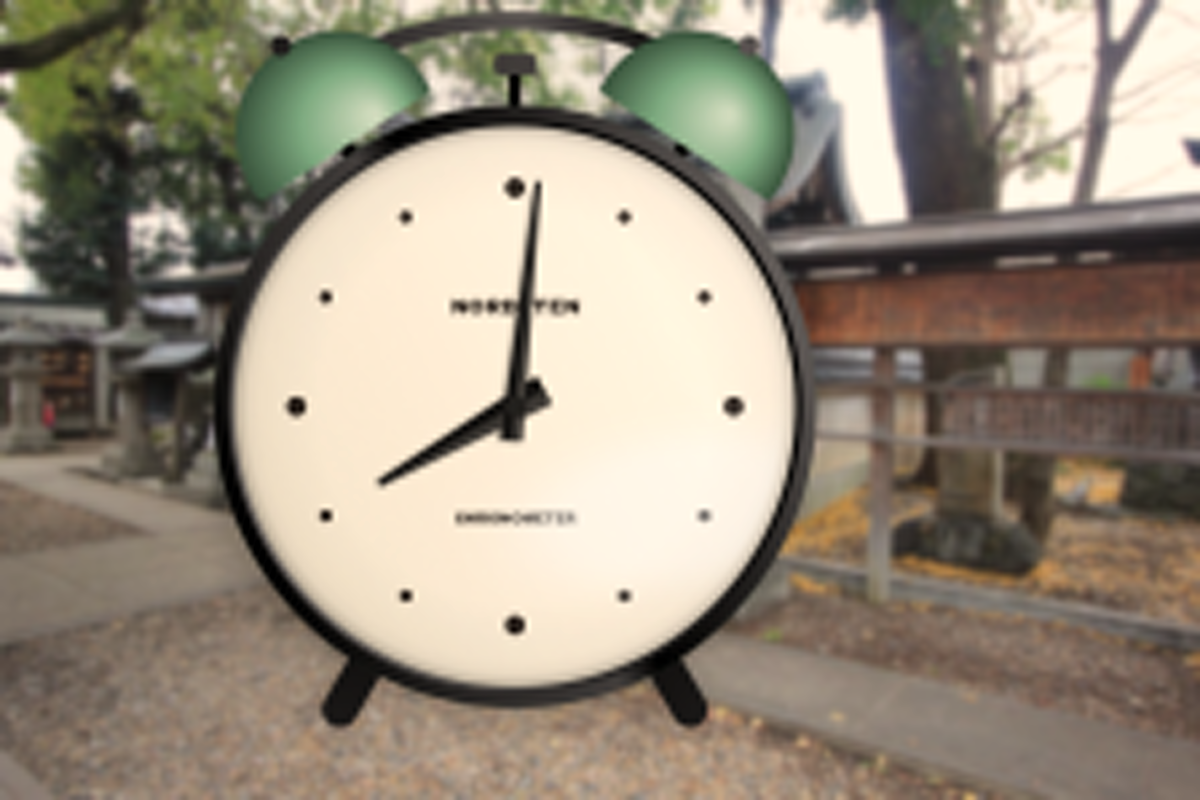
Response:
h=8 m=1
